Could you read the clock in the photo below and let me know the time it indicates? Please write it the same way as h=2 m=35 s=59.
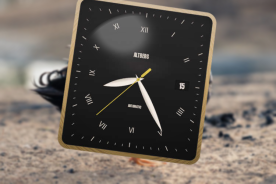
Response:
h=8 m=24 s=37
